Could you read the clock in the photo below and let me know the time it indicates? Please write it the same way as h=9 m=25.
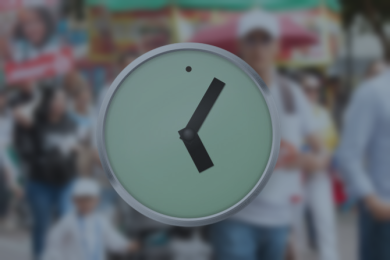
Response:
h=5 m=5
